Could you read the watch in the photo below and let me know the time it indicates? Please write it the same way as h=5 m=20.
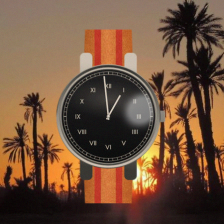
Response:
h=12 m=59
